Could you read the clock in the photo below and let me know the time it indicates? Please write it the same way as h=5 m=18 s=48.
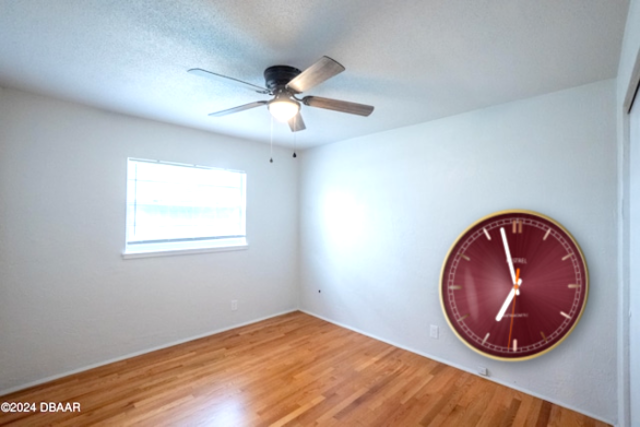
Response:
h=6 m=57 s=31
